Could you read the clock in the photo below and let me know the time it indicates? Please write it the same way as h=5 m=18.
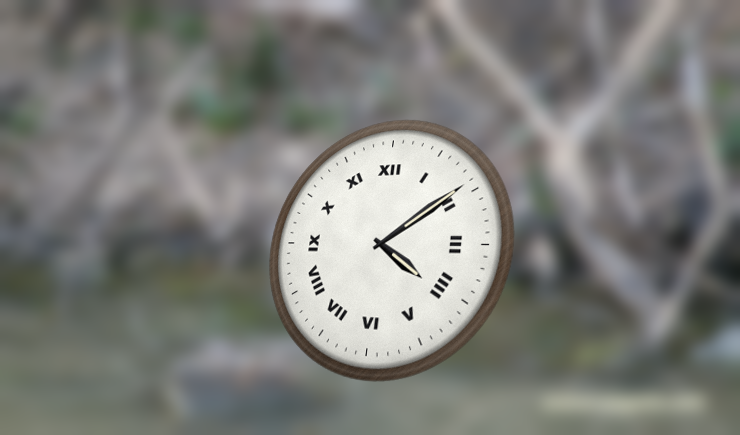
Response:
h=4 m=9
